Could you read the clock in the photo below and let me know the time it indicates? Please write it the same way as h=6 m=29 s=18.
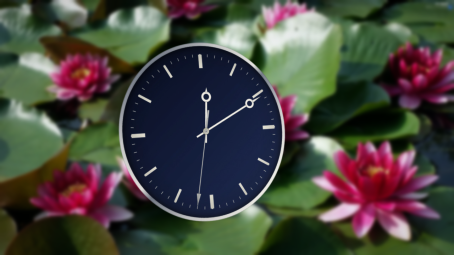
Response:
h=12 m=10 s=32
